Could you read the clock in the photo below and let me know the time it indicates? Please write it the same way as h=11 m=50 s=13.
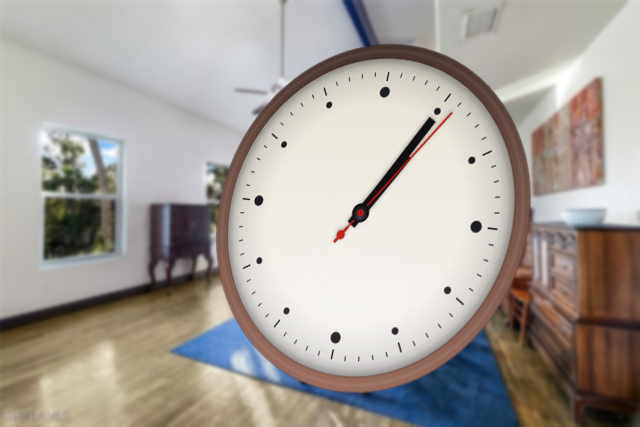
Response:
h=1 m=5 s=6
